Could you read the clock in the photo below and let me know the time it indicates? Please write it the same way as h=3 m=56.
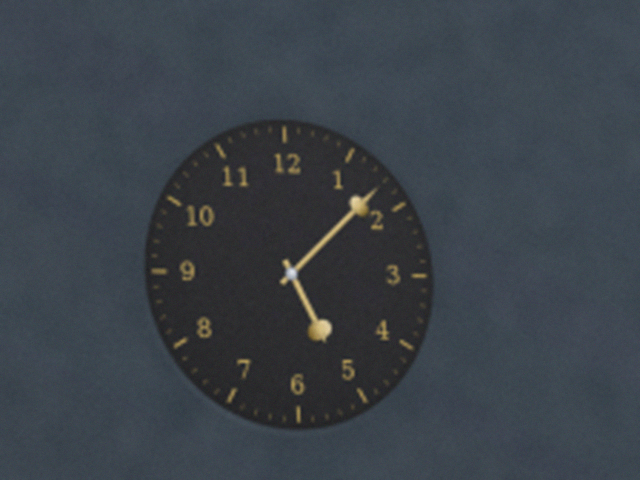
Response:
h=5 m=8
